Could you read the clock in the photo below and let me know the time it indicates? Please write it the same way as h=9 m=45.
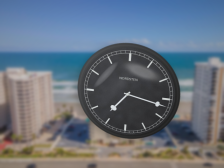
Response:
h=7 m=17
